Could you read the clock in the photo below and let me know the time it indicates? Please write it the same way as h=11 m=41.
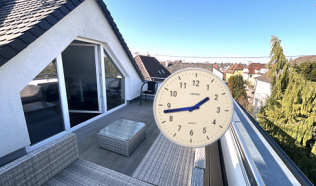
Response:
h=1 m=43
